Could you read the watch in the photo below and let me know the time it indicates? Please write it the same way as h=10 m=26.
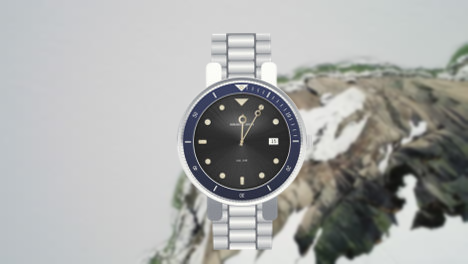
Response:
h=12 m=5
